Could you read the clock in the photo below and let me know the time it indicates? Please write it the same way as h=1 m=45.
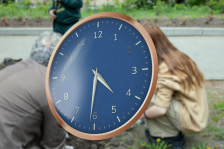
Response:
h=4 m=31
